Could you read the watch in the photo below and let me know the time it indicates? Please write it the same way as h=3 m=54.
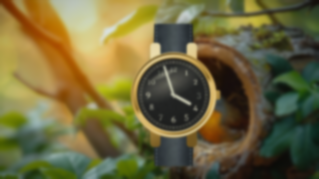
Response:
h=3 m=57
